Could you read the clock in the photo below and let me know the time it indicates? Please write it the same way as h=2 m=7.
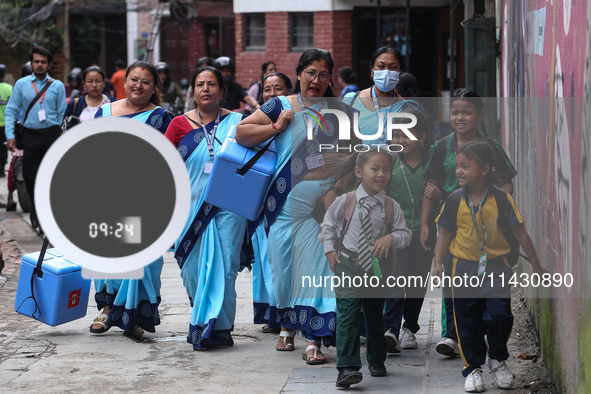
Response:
h=9 m=24
